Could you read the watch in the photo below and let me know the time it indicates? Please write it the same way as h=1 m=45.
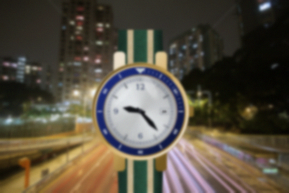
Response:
h=9 m=23
